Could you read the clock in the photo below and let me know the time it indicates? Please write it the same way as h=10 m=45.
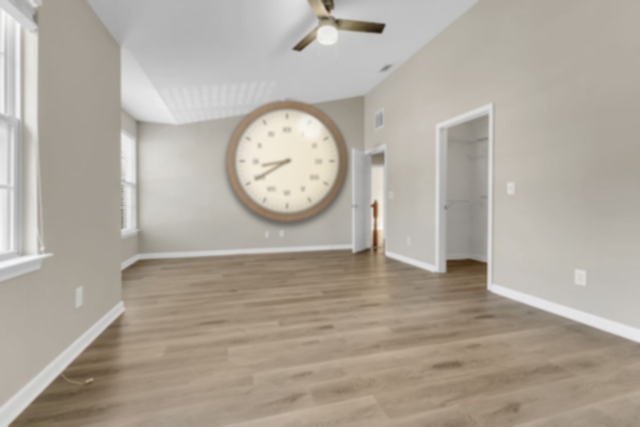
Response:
h=8 m=40
